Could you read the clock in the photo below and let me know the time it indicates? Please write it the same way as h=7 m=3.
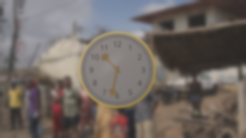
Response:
h=10 m=32
